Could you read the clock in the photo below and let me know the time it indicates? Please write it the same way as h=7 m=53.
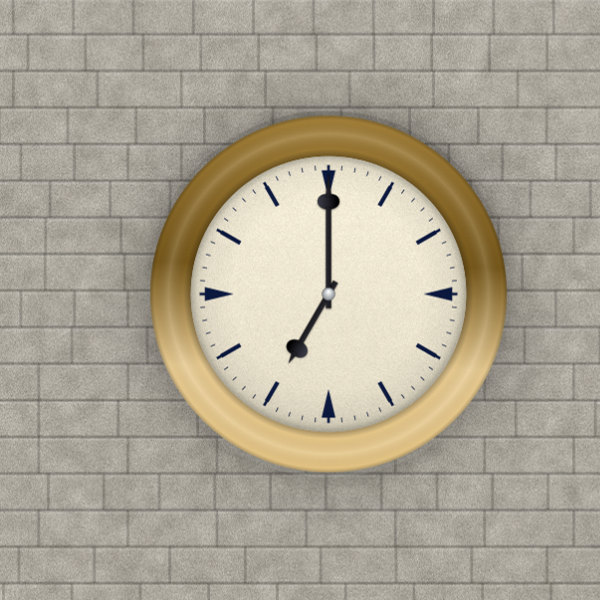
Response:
h=7 m=0
